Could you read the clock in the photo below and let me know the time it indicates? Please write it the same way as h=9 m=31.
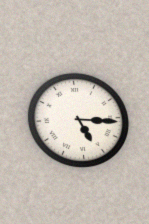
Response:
h=5 m=16
